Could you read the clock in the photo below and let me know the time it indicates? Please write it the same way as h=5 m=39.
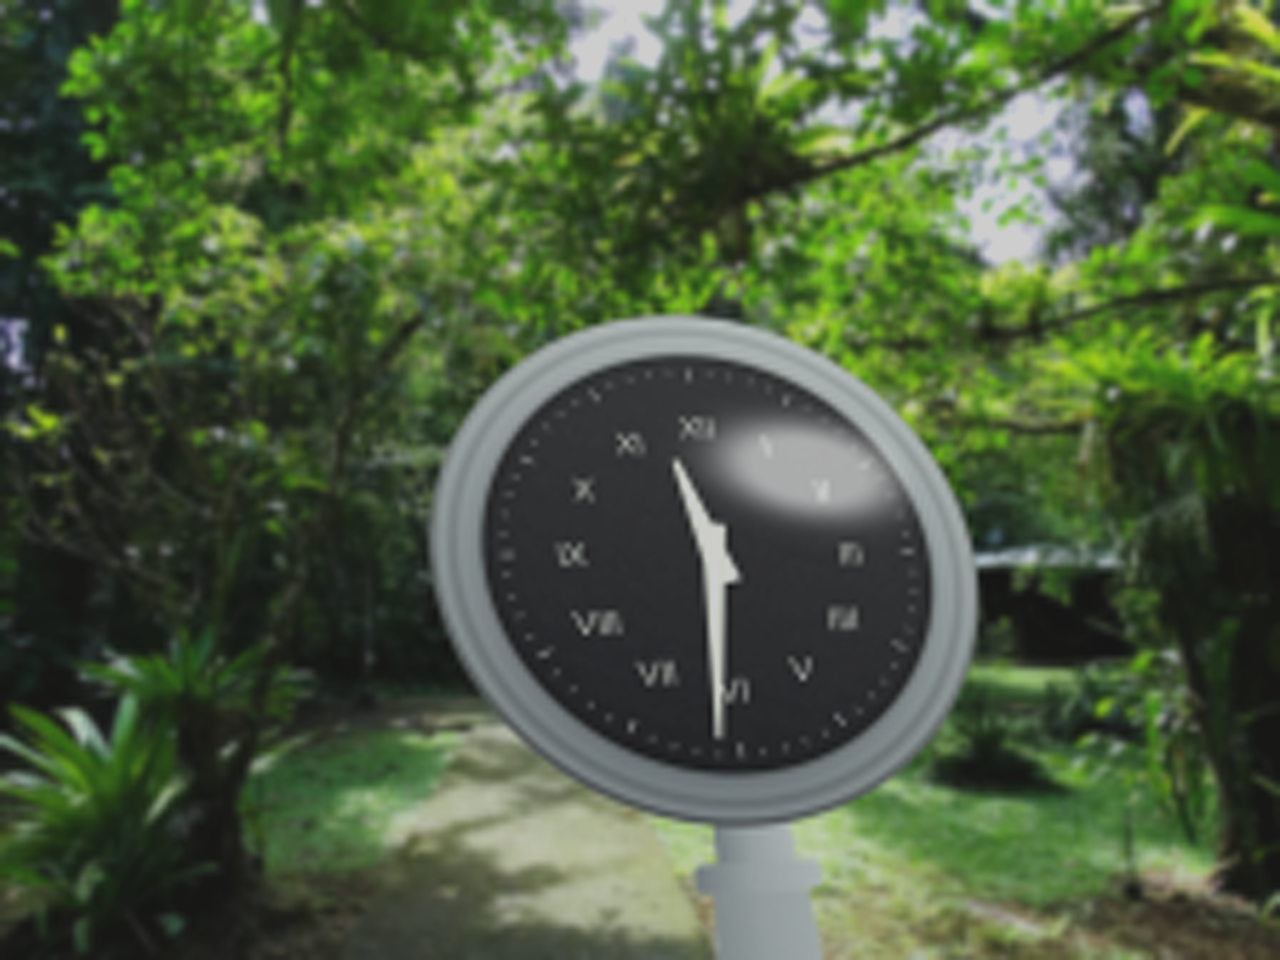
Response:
h=11 m=31
